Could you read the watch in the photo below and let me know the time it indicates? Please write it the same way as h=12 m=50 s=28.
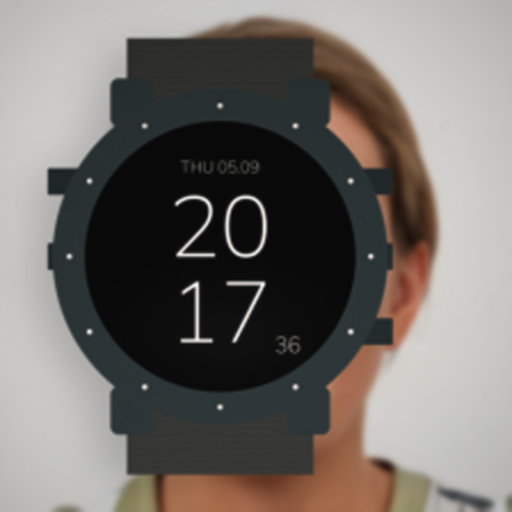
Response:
h=20 m=17 s=36
